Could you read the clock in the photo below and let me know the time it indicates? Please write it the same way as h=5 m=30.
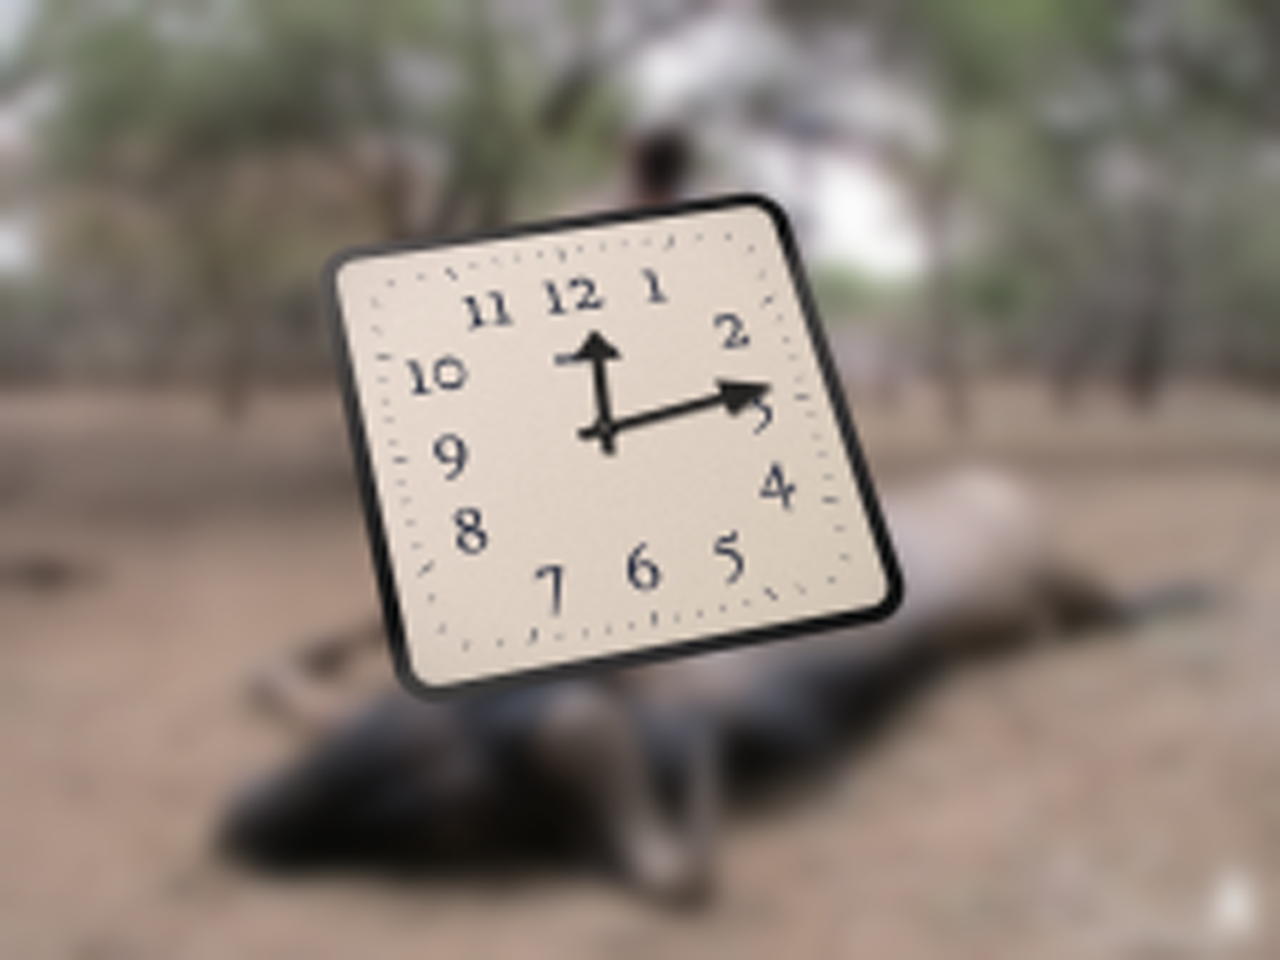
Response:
h=12 m=14
